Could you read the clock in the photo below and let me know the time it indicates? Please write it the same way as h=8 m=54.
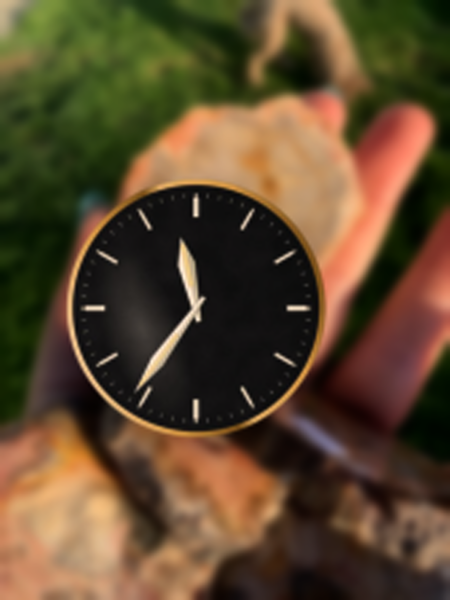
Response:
h=11 m=36
